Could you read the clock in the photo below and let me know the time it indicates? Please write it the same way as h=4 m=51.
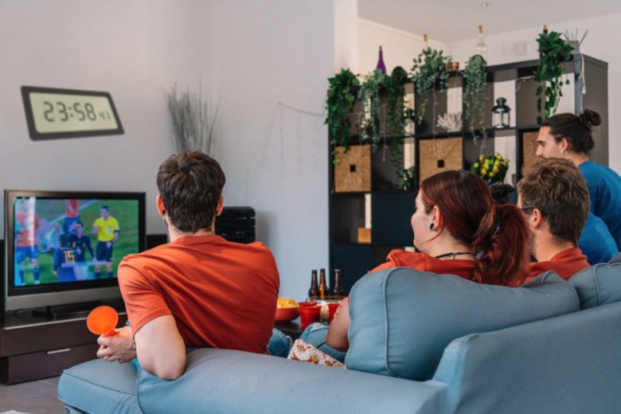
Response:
h=23 m=58
